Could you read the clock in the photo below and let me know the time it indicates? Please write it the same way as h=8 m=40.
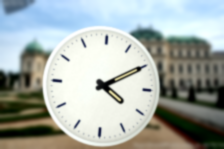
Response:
h=4 m=10
